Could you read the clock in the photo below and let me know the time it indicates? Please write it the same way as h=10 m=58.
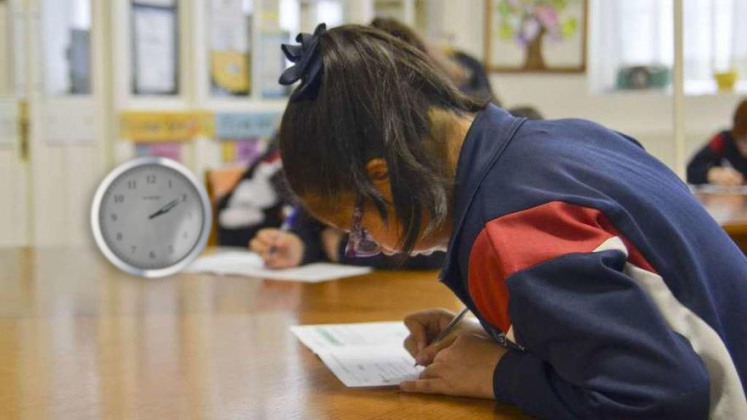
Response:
h=2 m=10
